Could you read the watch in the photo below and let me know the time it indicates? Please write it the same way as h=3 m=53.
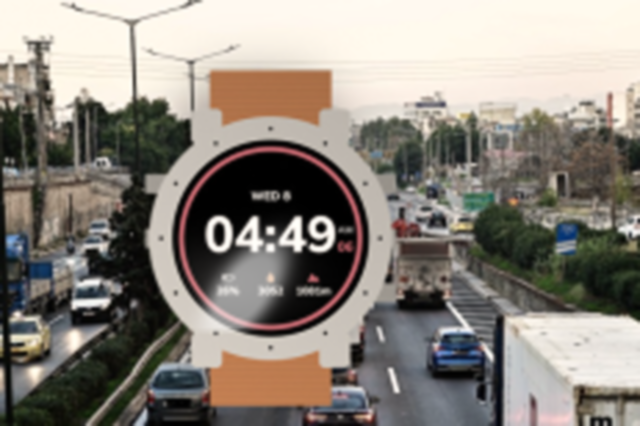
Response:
h=4 m=49
